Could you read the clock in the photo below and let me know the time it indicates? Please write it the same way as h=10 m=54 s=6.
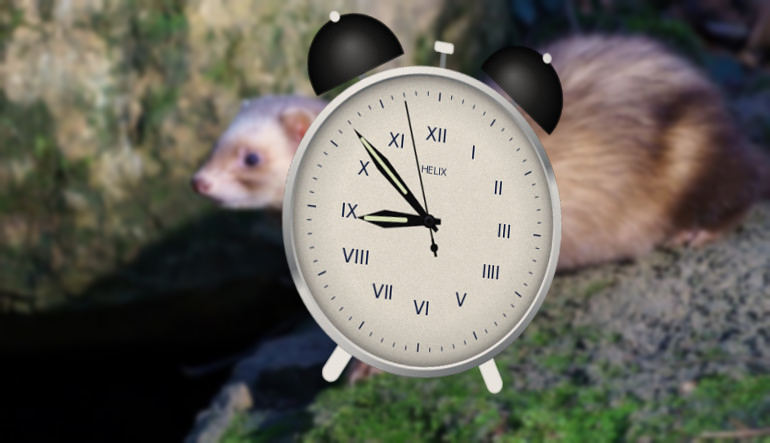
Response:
h=8 m=51 s=57
